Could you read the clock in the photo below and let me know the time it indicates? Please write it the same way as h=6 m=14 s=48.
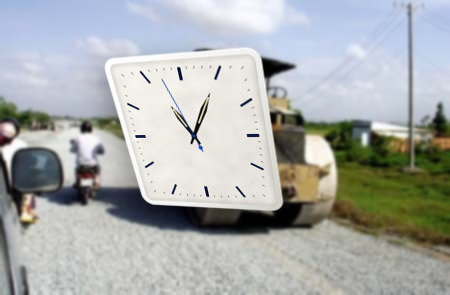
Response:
h=11 m=4 s=57
